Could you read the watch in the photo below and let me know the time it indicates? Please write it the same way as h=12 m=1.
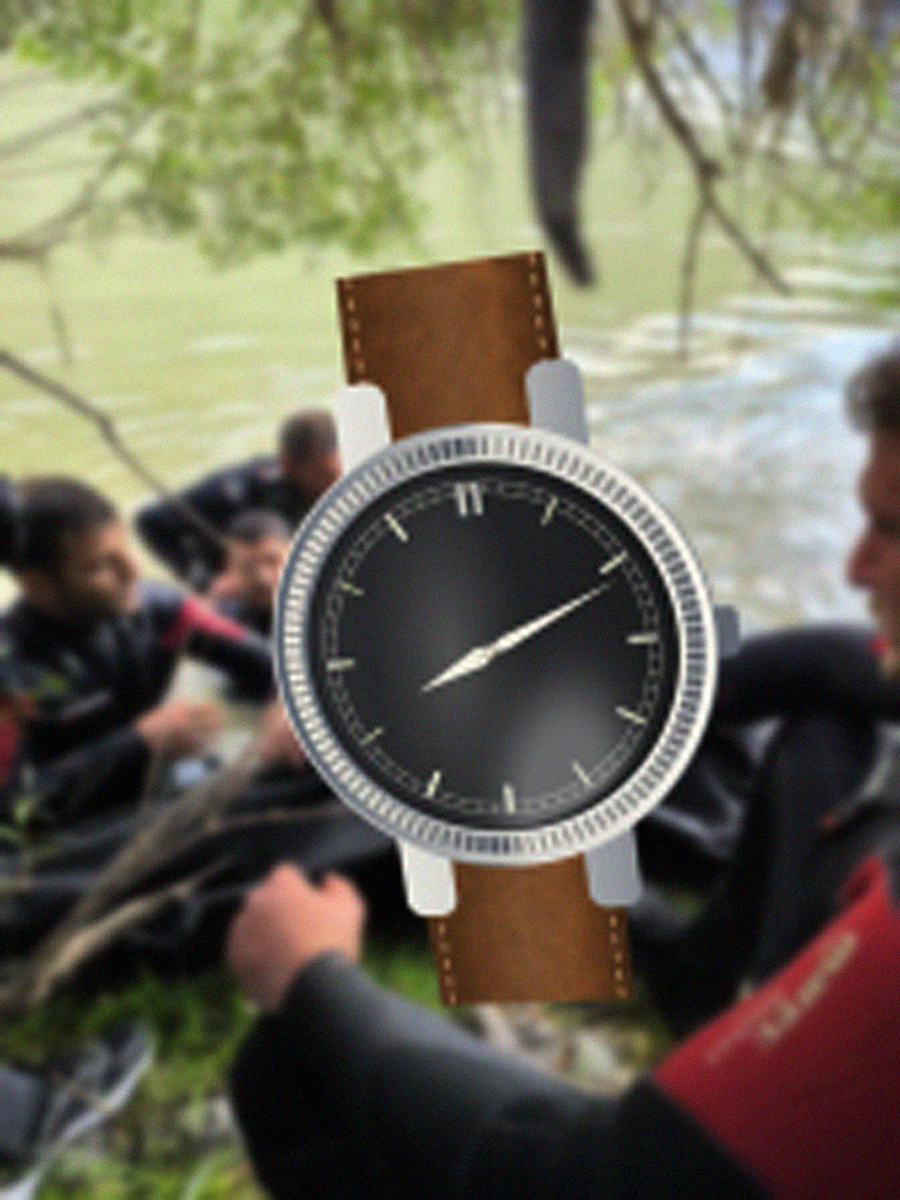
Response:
h=8 m=11
